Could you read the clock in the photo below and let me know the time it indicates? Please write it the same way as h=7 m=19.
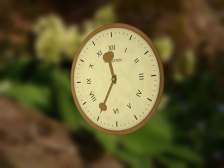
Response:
h=11 m=35
